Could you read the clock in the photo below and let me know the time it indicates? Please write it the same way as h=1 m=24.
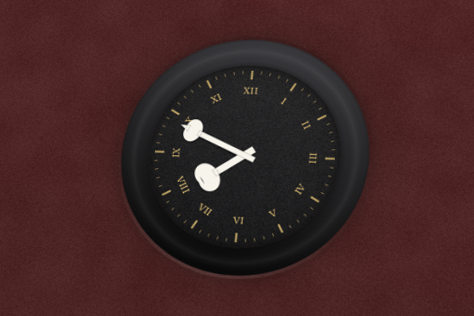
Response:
h=7 m=49
